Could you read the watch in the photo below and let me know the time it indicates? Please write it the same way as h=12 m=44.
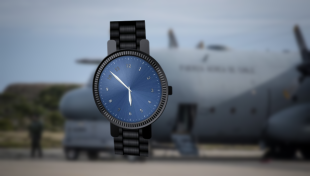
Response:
h=5 m=52
